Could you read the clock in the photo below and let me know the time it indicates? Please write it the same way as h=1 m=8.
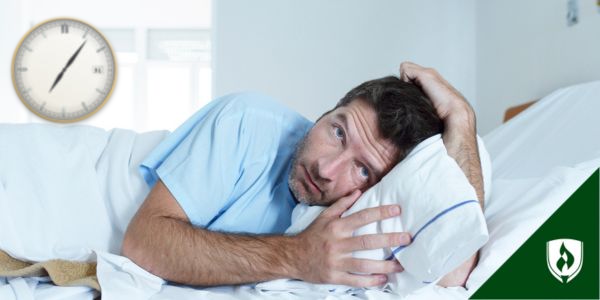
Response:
h=7 m=6
